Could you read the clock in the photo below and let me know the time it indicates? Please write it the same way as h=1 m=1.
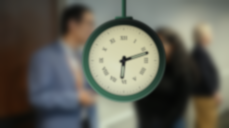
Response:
h=6 m=12
